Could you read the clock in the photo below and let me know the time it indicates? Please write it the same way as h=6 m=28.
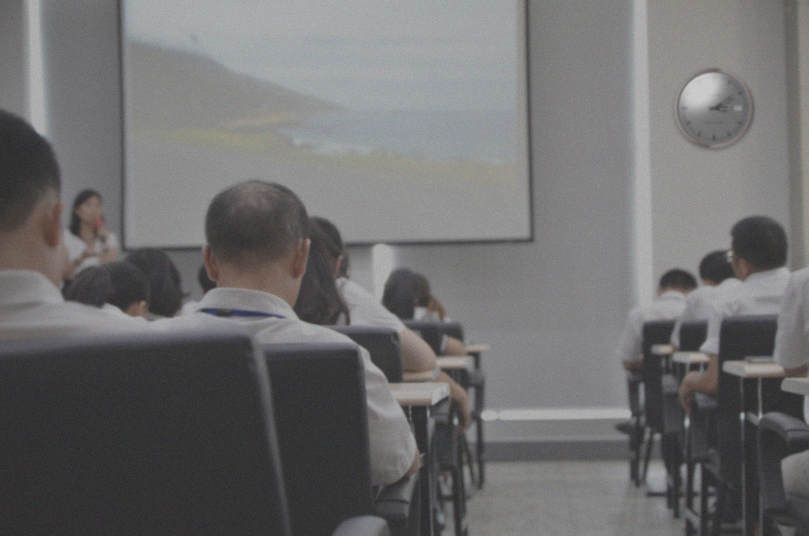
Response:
h=3 m=10
